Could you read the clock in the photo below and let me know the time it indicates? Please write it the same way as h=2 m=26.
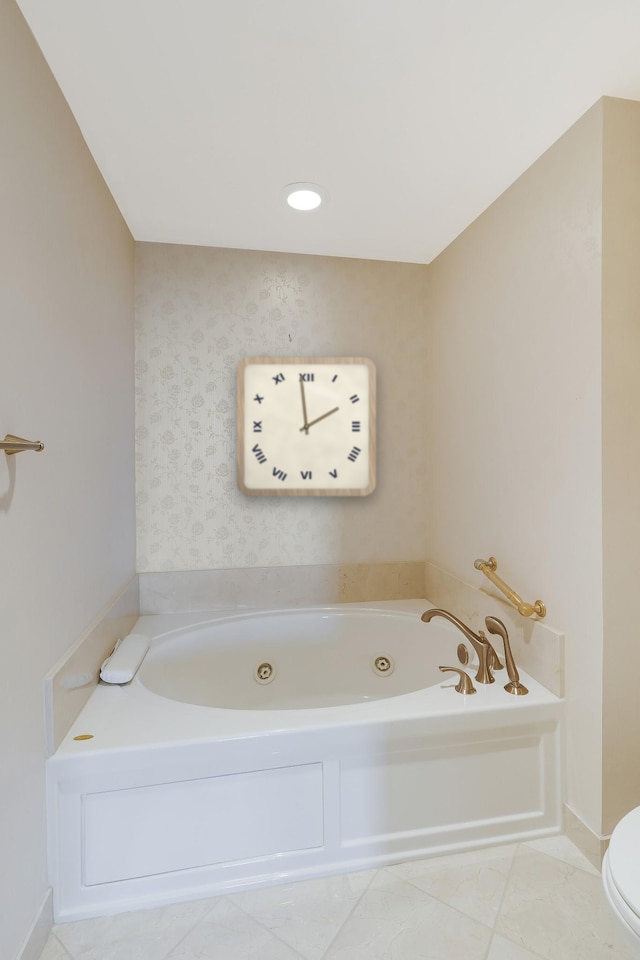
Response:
h=1 m=59
